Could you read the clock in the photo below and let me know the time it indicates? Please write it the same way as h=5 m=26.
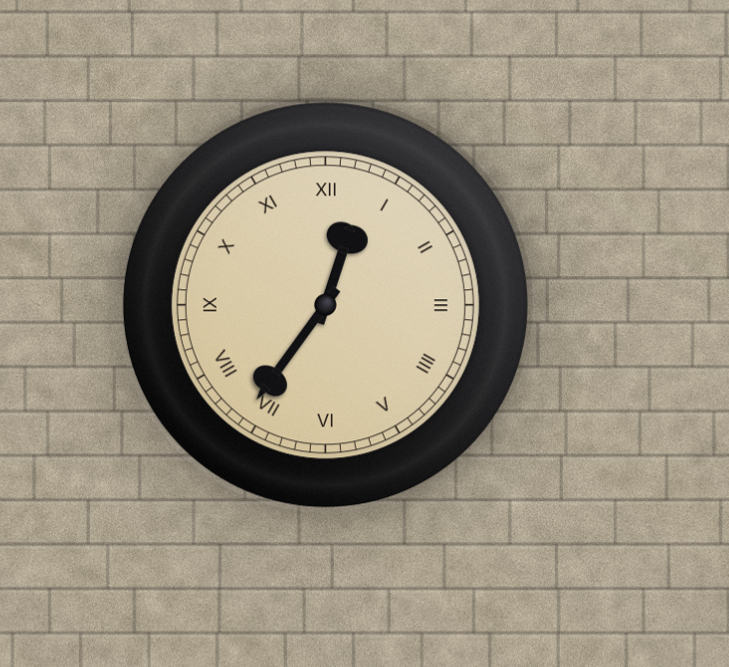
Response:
h=12 m=36
